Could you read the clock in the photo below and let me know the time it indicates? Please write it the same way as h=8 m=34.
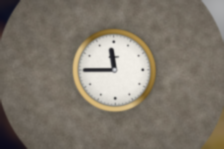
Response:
h=11 m=45
